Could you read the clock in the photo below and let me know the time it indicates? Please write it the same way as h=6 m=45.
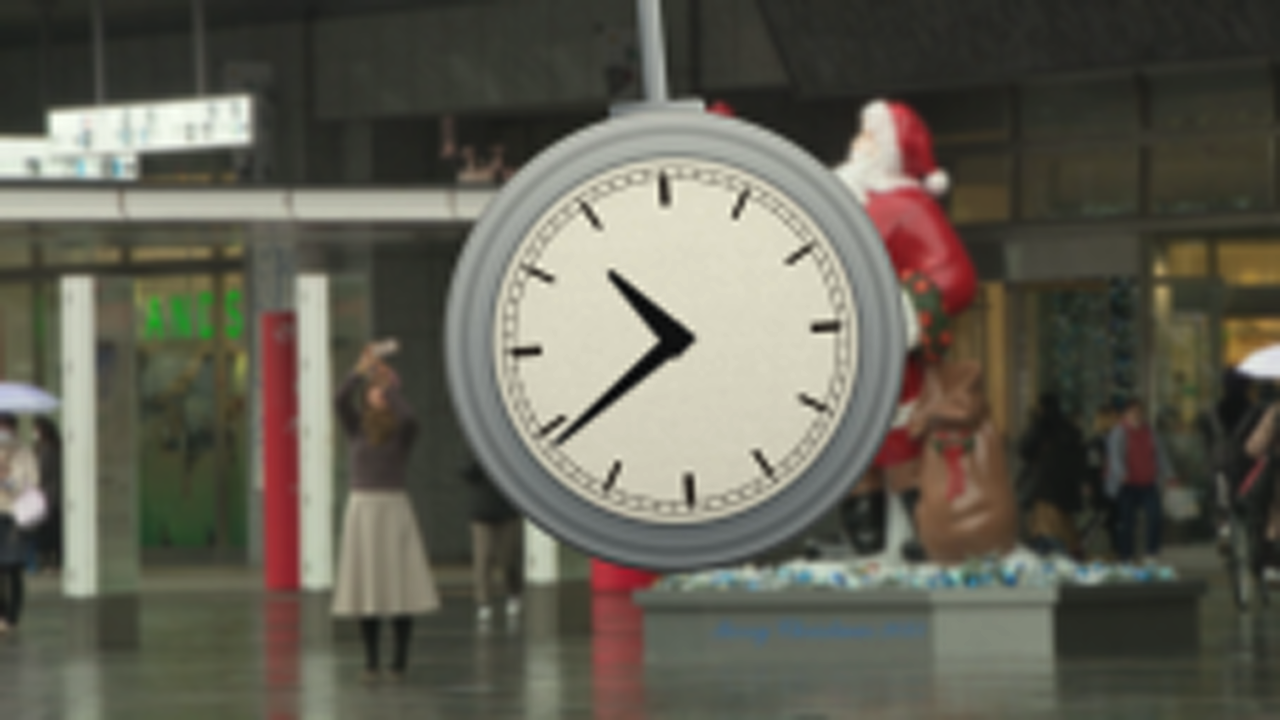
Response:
h=10 m=39
